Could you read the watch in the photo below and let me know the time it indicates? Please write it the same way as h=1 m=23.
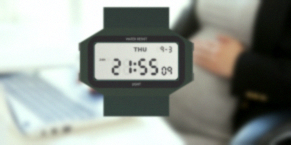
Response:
h=21 m=55
